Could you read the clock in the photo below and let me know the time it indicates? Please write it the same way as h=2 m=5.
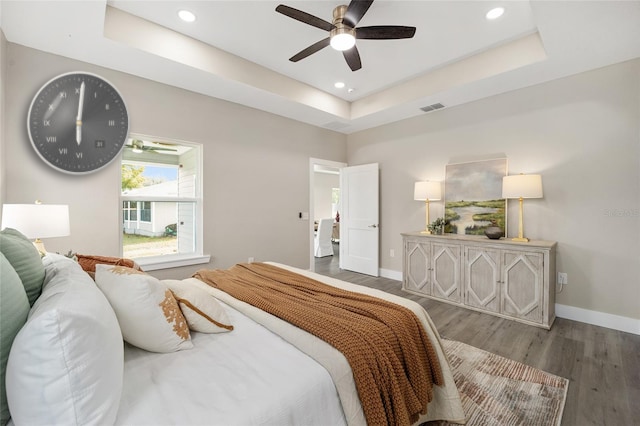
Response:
h=6 m=1
